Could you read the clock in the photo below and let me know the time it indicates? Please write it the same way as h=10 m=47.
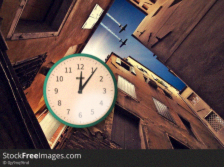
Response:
h=12 m=6
